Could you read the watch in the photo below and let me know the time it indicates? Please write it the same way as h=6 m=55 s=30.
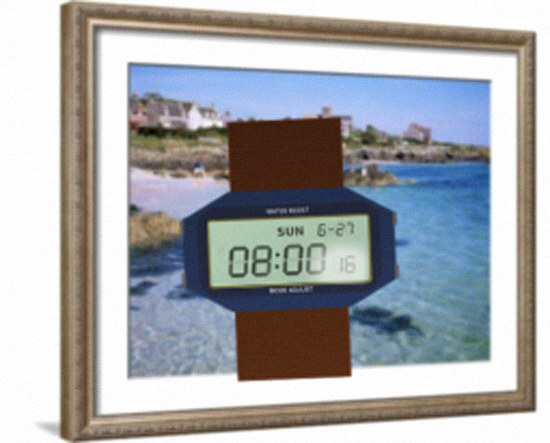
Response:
h=8 m=0 s=16
